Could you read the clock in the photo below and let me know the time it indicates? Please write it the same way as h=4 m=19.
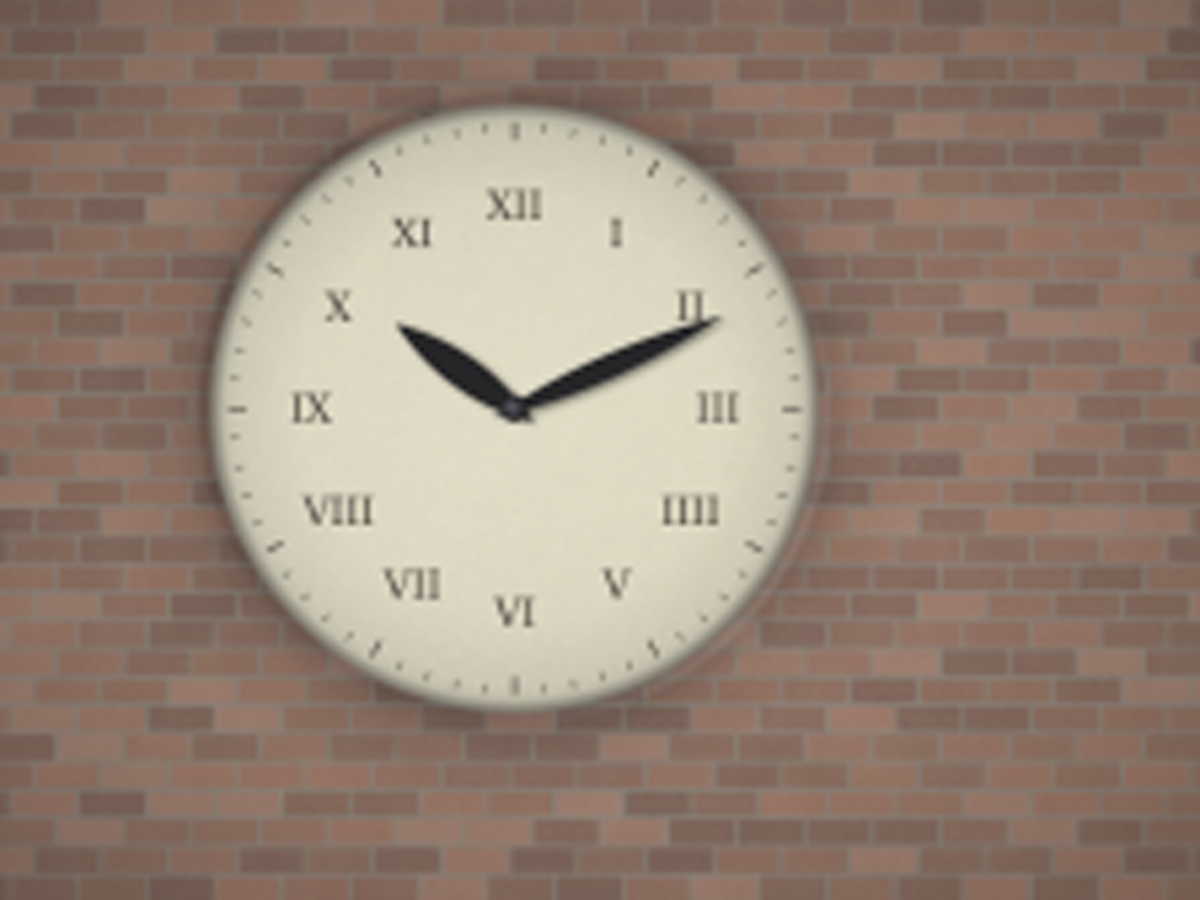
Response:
h=10 m=11
